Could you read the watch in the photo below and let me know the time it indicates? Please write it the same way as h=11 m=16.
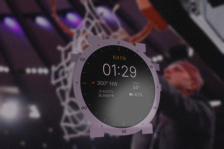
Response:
h=1 m=29
